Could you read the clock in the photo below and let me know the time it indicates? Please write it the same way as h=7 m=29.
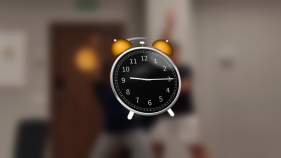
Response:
h=9 m=15
